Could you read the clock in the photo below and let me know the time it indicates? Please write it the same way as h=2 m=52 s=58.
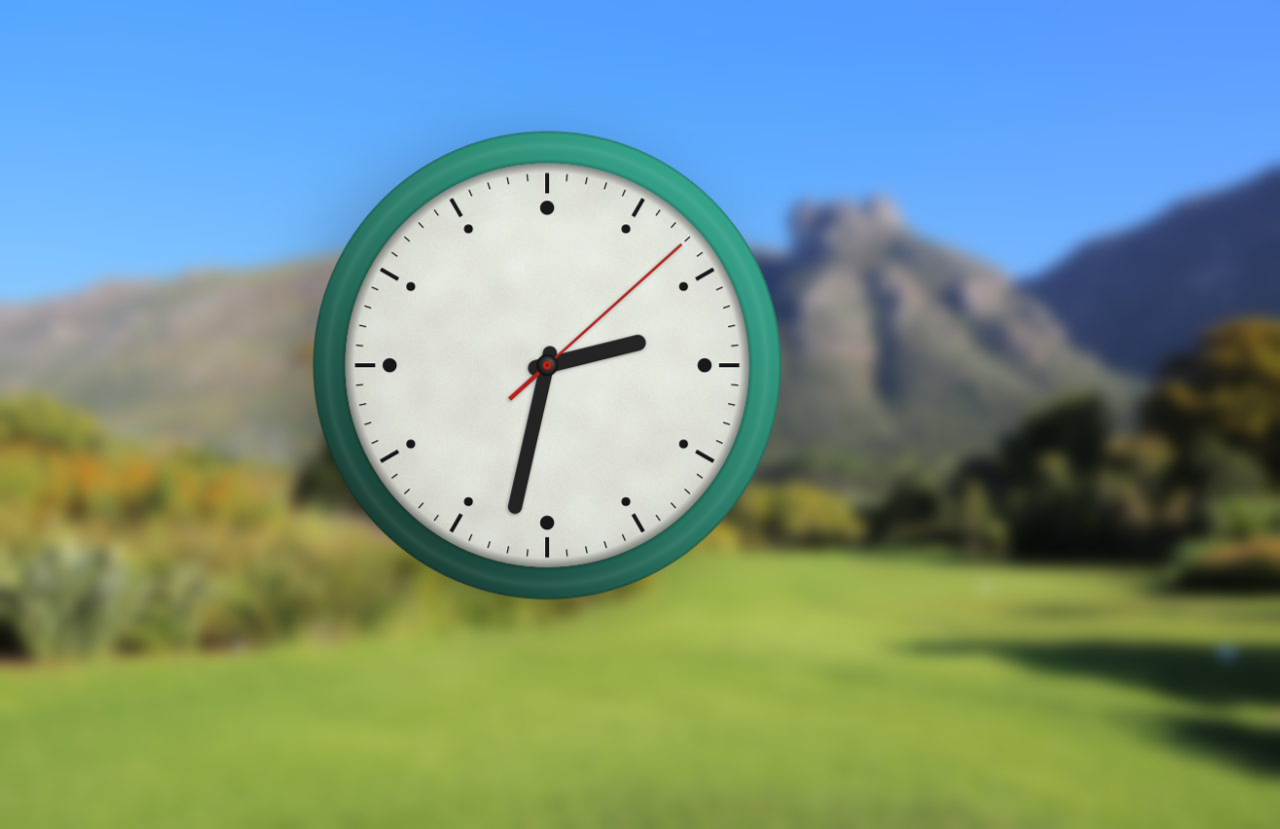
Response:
h=2 m=32 s=8
